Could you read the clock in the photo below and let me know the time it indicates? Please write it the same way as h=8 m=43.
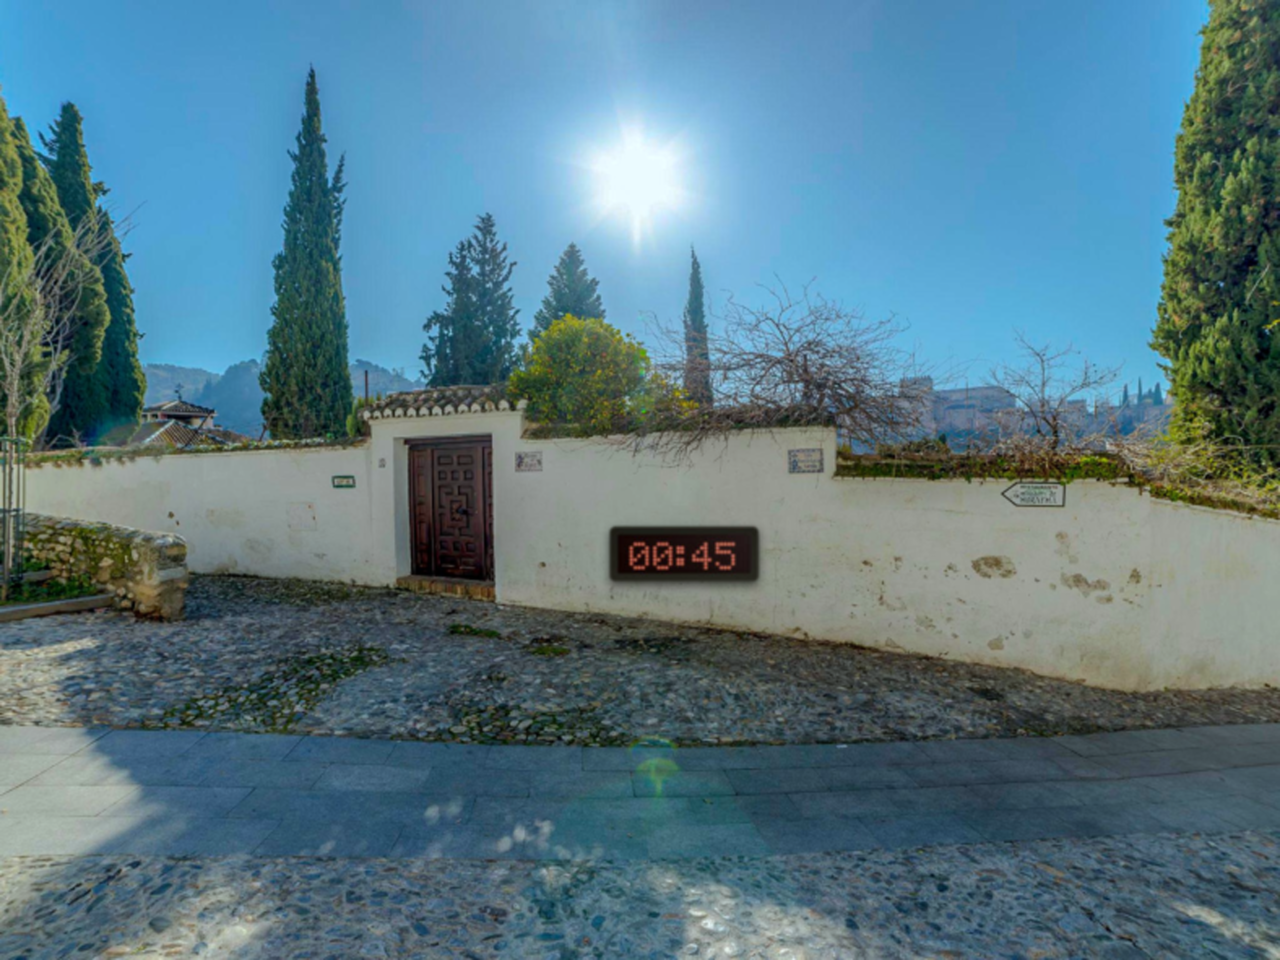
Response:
h=0 m=45
